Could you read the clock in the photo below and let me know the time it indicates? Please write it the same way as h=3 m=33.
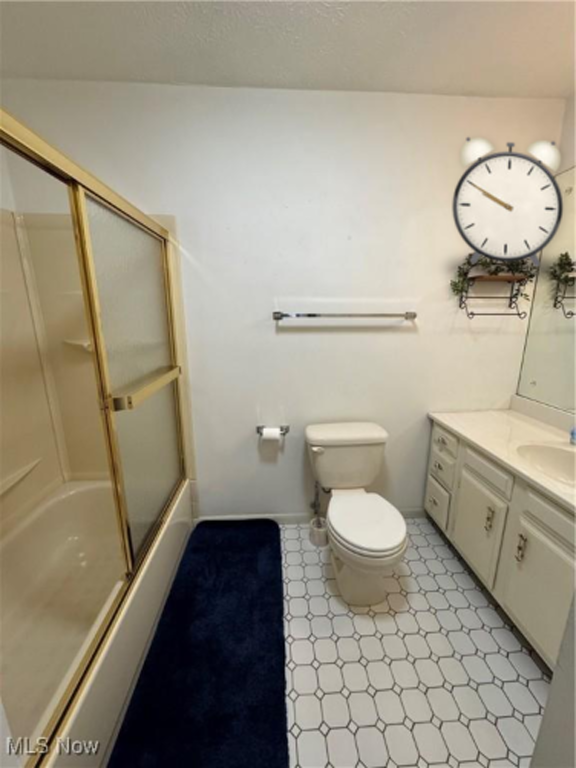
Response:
h=9 m=50
